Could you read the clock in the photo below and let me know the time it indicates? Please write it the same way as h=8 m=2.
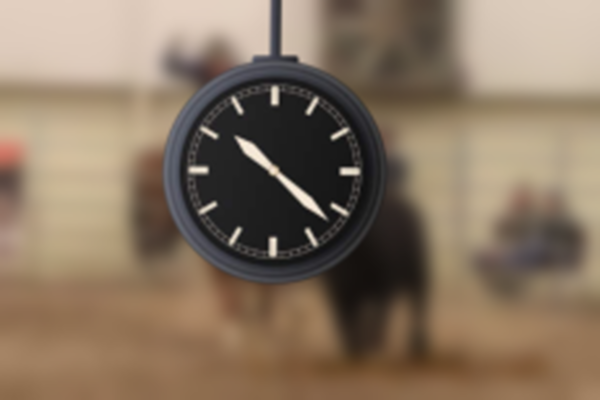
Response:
h=10 m=22
